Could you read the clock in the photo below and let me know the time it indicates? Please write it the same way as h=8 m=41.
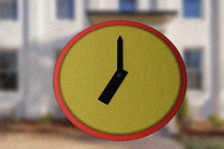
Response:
h=7 m=0
